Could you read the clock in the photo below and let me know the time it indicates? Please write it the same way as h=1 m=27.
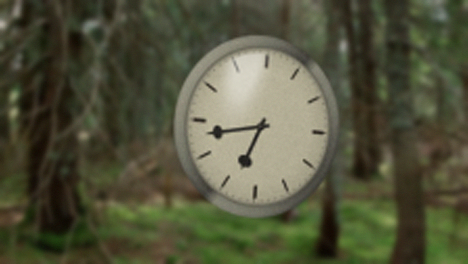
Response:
h=6 m=43
